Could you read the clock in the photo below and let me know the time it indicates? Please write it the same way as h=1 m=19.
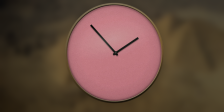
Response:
h=1 m=53
